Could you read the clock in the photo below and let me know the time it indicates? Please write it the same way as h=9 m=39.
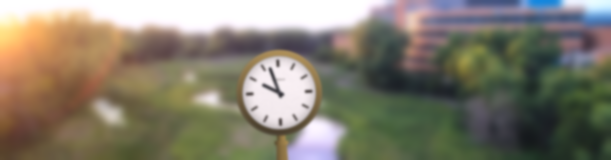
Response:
h=9 m=57
